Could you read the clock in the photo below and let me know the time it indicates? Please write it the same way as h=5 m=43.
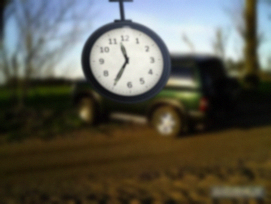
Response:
h=11 m=35
